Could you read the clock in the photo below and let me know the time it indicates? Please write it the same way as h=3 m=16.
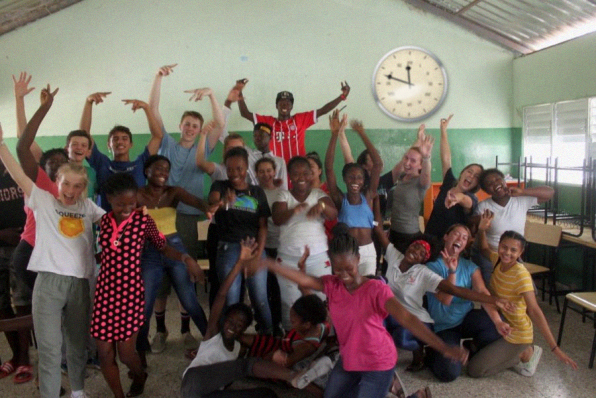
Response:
h=11 m=48
